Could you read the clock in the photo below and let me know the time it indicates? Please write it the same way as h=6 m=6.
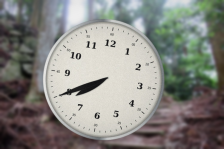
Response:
h=7 m=40
